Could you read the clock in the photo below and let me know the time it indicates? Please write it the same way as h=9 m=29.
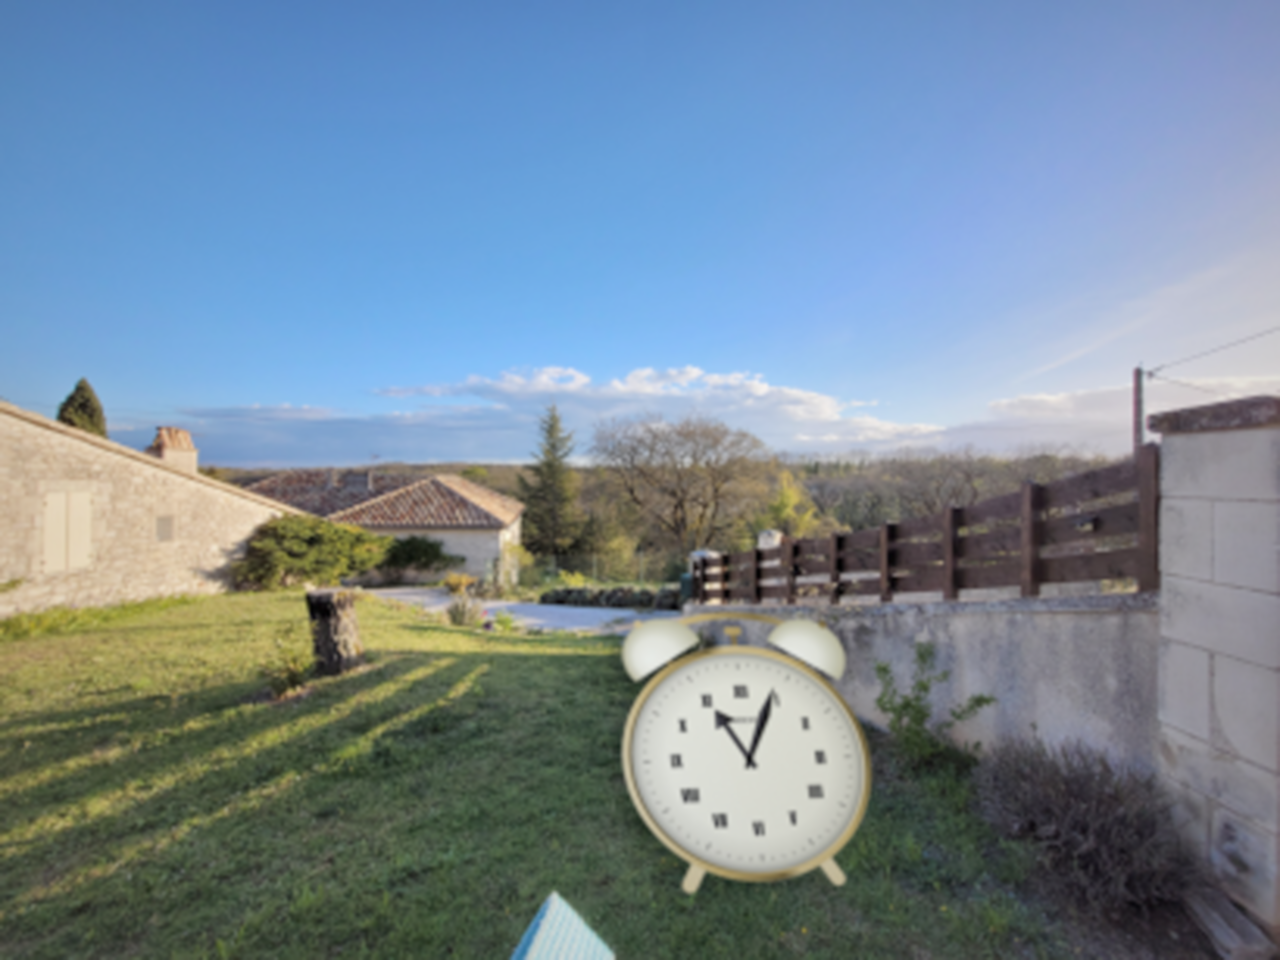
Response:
h=11 m=4
